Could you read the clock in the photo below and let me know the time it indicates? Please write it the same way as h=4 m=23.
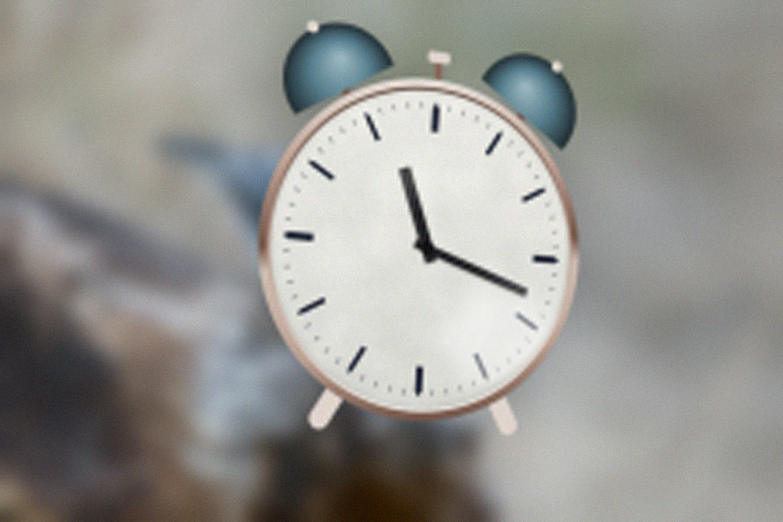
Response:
h=11 m=18
